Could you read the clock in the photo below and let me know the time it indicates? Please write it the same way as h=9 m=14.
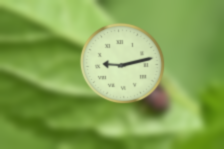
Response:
h=9 m=13
